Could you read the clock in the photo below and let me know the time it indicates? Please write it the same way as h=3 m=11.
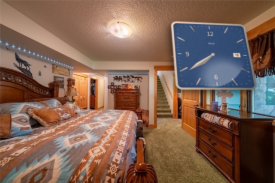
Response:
h=7 m=39
